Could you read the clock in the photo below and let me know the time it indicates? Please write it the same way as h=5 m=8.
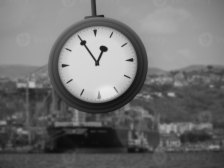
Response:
h=12 m=55
